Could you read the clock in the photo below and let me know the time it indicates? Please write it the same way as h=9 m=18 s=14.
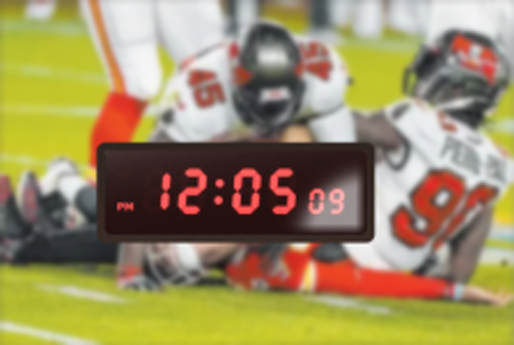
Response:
h=12 m=5 s=9
